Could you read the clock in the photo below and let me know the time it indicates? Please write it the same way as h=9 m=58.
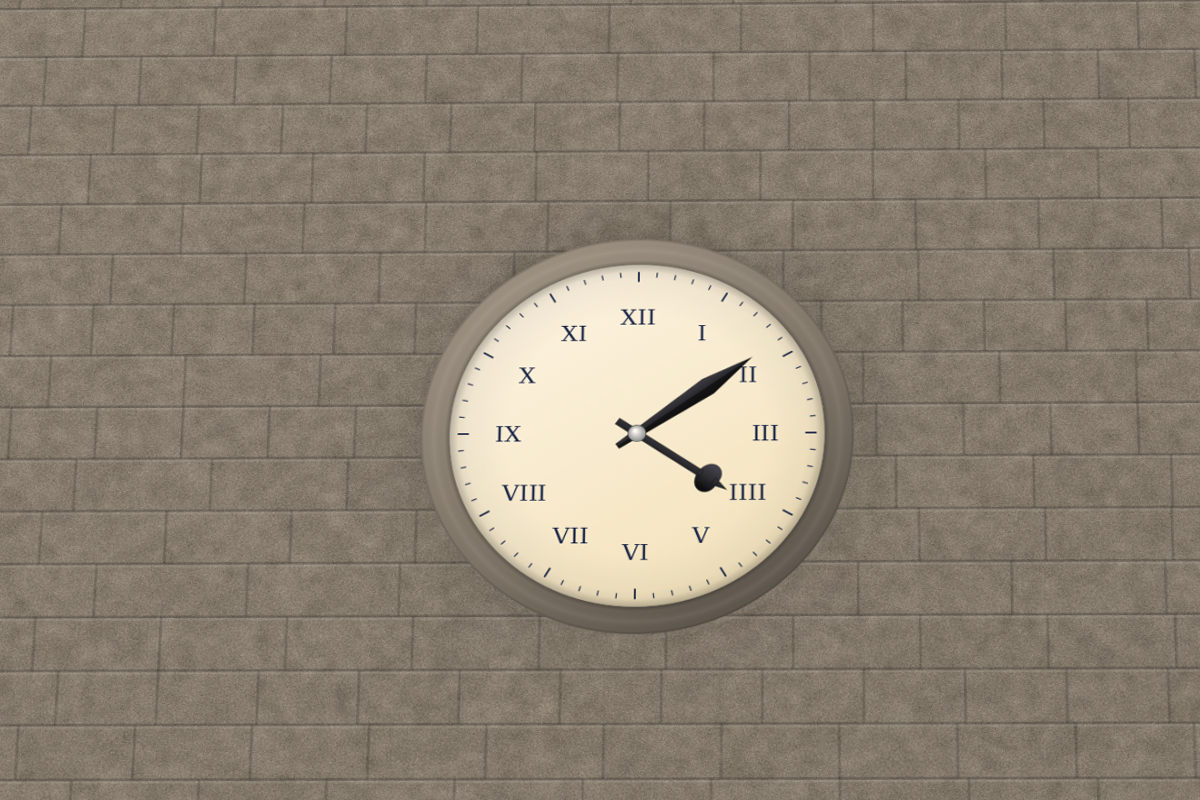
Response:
h=4 m=9
